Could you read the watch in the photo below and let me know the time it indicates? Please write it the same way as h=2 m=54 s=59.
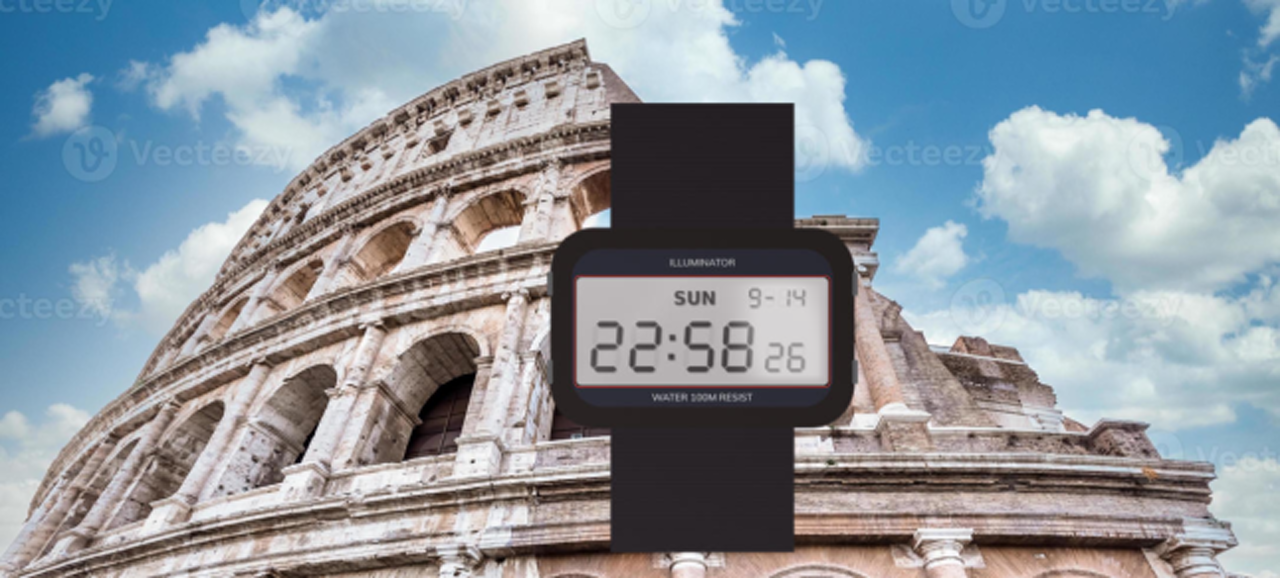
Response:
h=22 m=58 s=26
